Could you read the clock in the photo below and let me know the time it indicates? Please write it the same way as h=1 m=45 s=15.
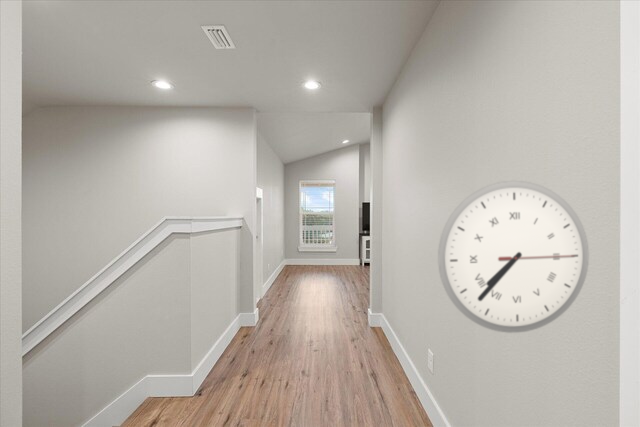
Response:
h=7 m=37 s=15
